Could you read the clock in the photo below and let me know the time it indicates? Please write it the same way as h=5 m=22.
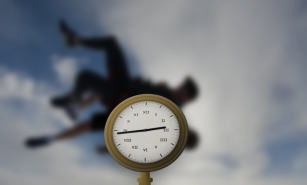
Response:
h=2 m=44
